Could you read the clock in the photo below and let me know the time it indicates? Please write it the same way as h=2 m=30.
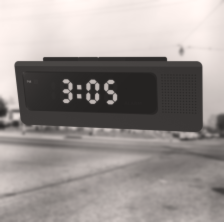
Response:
h=3 m=5
